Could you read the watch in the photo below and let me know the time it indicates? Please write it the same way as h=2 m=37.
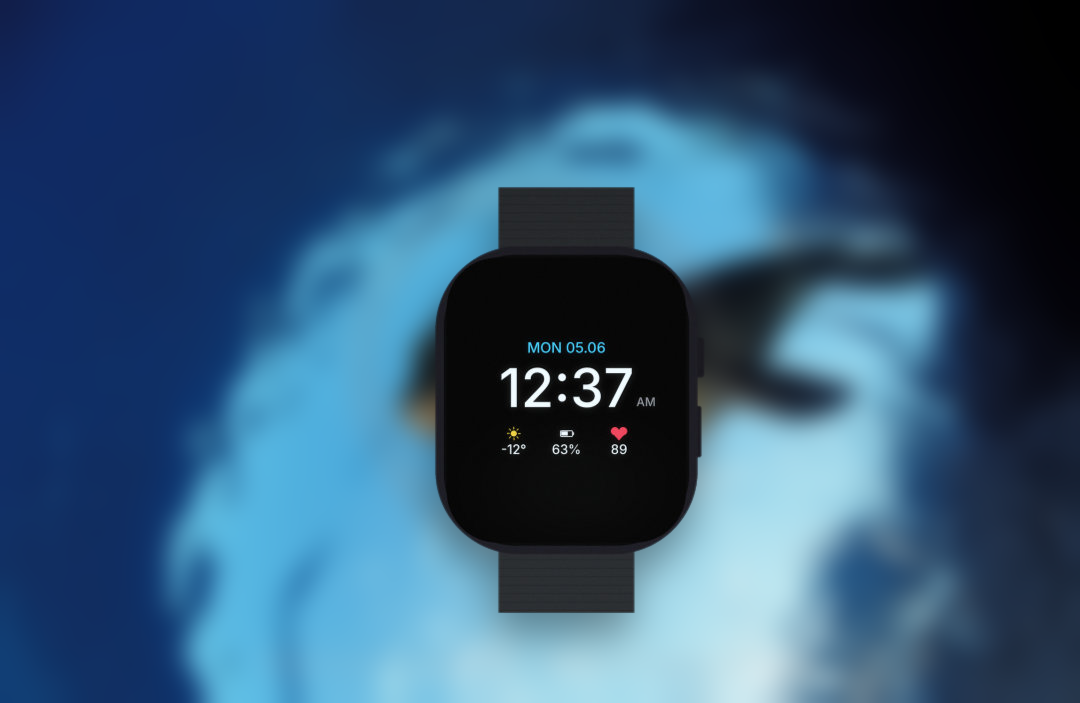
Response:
h=12 m=37
